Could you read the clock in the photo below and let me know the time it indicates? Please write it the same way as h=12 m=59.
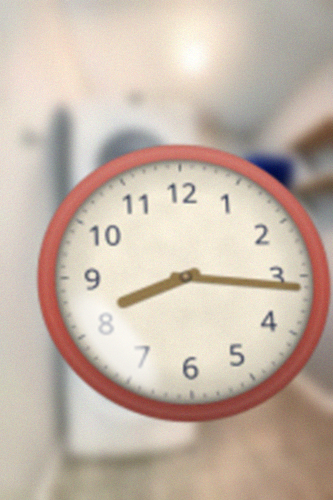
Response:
h=8 m=16
